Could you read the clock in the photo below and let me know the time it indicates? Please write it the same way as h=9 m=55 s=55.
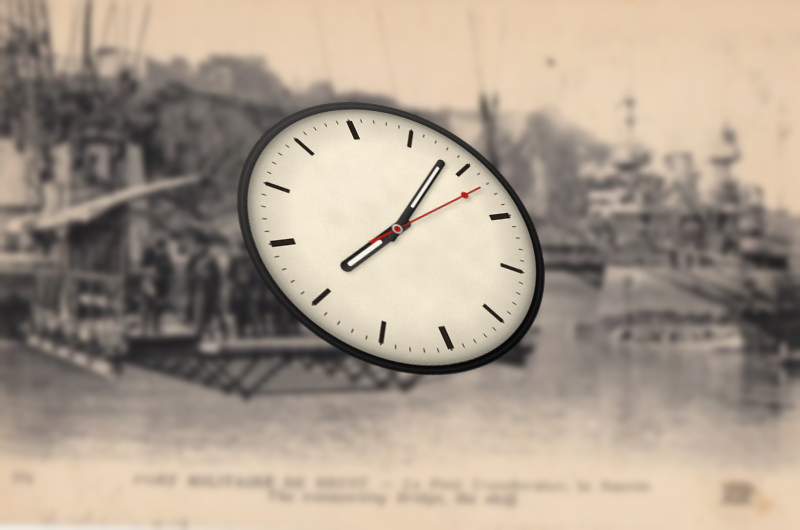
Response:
h=8 m=8 s=12
